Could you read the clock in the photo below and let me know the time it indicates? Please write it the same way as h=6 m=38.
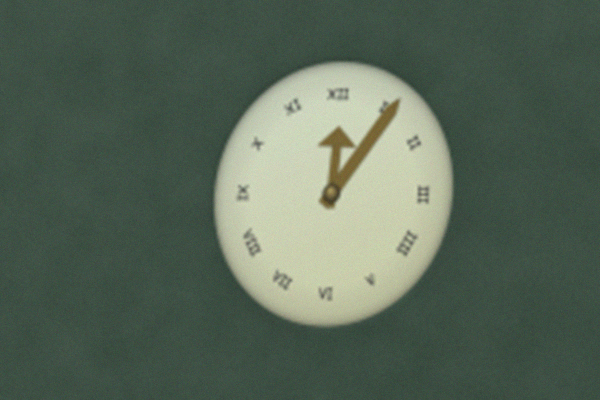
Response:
h=12 m=6
